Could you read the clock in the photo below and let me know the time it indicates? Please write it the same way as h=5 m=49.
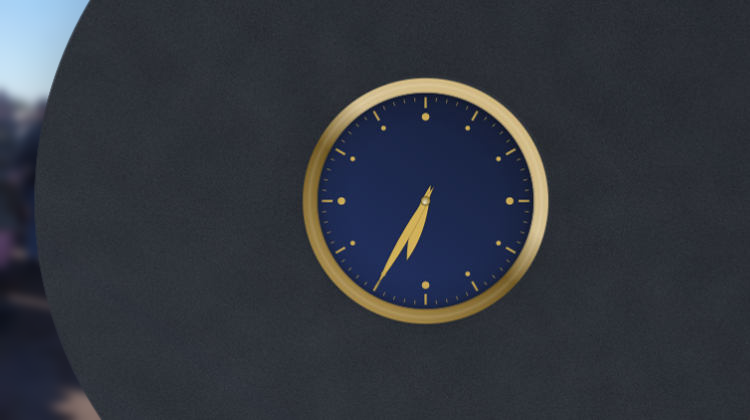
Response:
h=6 m=35
